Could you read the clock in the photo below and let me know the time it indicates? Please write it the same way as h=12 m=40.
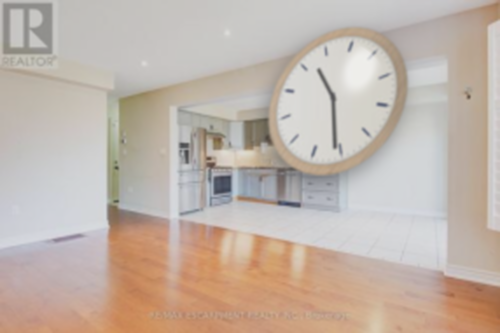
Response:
h=10 m=26
